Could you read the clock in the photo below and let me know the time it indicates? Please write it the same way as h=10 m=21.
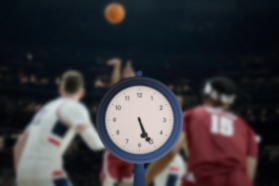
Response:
h=5 m=26
